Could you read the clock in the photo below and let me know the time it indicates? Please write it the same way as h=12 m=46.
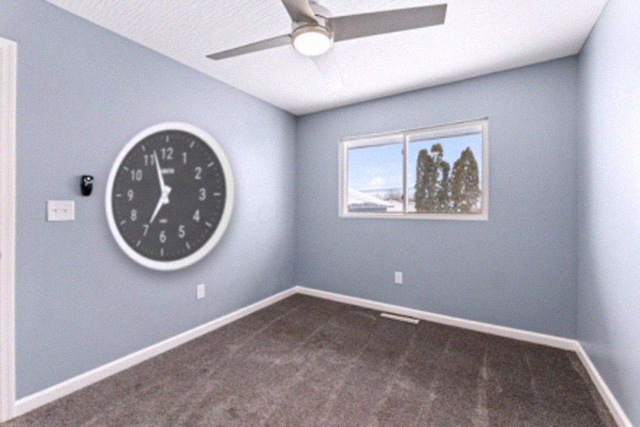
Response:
h=6 m=57
